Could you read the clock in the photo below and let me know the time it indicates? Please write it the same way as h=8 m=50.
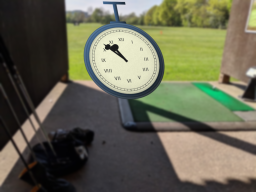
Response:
h=10 m=52
